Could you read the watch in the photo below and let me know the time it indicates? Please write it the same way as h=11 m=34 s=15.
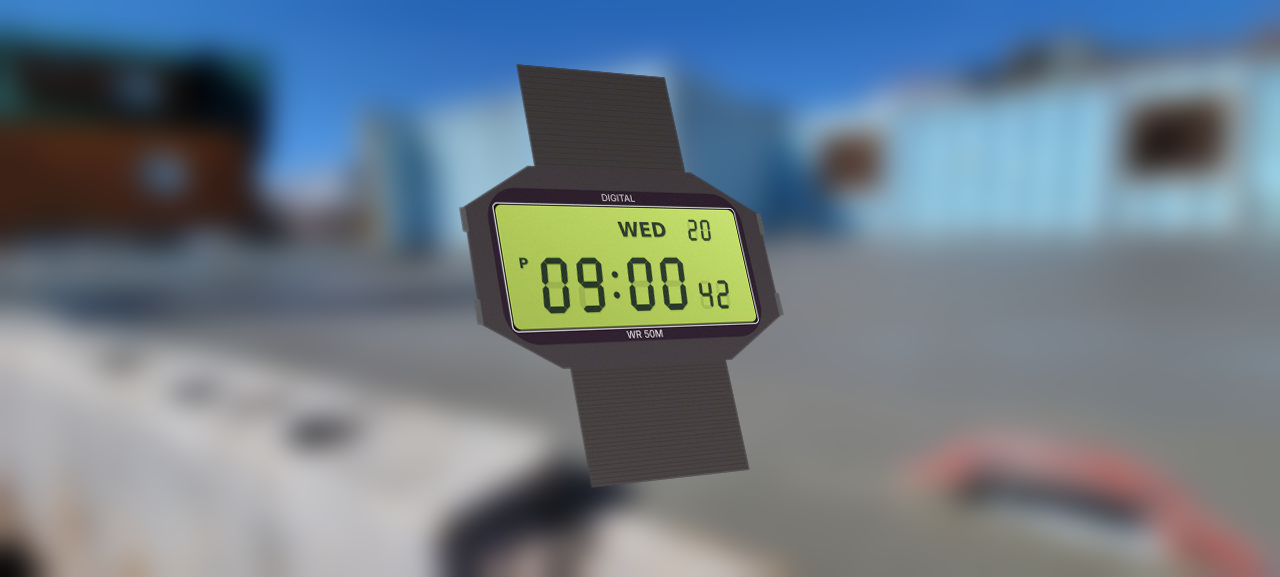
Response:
h=9 m=0 s=42
